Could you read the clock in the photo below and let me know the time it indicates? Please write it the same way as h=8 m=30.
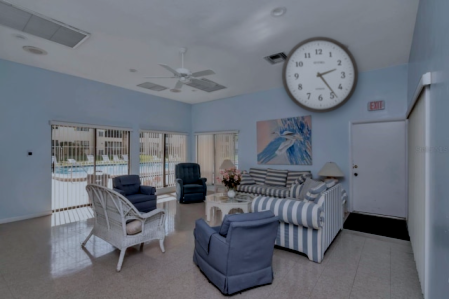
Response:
h=2 m=24
